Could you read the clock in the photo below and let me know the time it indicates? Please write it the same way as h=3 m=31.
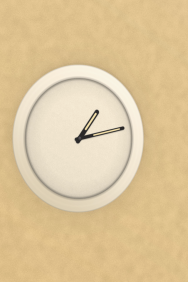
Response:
h=1 m=13
